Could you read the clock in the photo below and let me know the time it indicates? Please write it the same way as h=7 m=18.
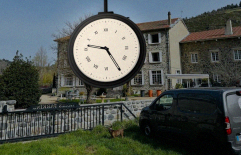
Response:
h=9 m=25
